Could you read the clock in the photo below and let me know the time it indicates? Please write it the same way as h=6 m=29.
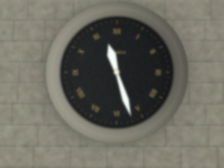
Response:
h=11 m=27
